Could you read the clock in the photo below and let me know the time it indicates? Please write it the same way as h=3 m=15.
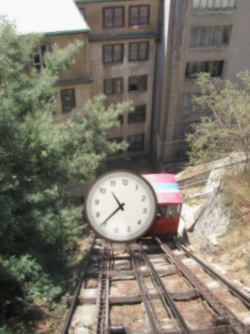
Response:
h=10 m=36
